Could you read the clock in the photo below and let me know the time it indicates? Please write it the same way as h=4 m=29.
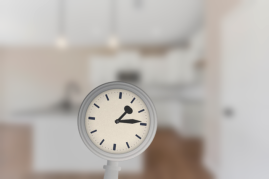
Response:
h=1 m=14
